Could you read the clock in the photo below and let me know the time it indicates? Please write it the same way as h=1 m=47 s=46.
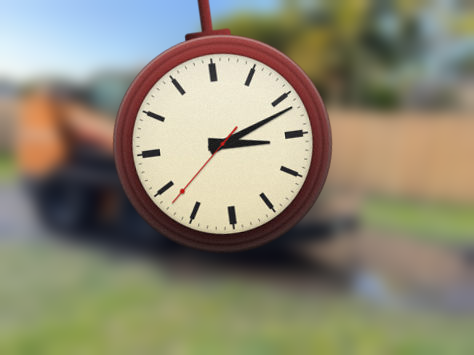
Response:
h=3 m=11 s=38
